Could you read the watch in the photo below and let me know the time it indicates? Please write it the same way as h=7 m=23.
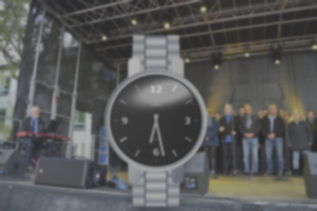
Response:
h=6 m=28
